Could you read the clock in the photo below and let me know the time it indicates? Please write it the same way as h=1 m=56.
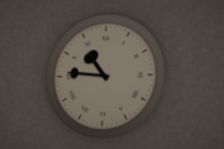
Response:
h=10 m=46
